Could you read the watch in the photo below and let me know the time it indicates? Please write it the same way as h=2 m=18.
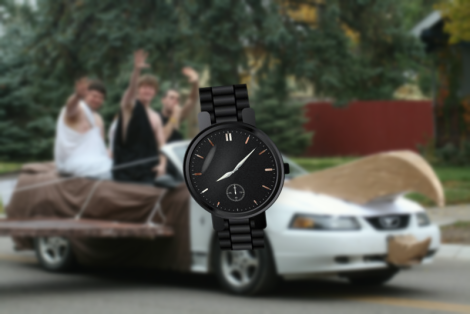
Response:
h=8 m=8
